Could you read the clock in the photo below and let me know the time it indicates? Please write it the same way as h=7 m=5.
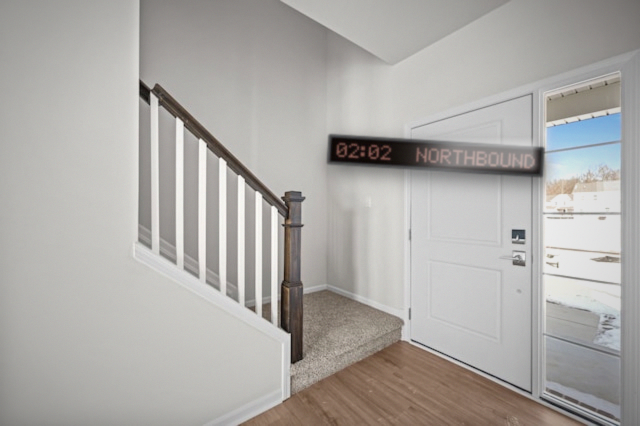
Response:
h=2 m=2
